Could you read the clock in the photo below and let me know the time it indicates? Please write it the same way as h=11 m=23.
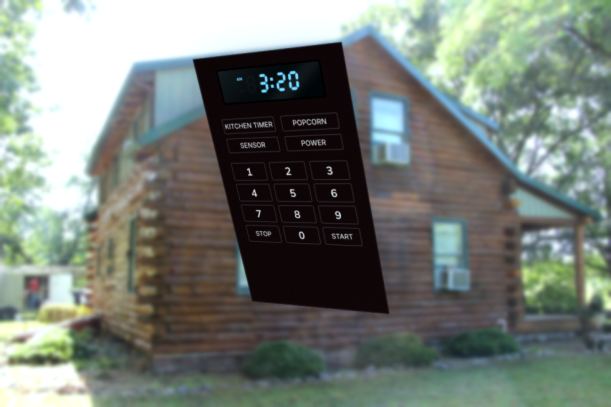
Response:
h=3 m=20
